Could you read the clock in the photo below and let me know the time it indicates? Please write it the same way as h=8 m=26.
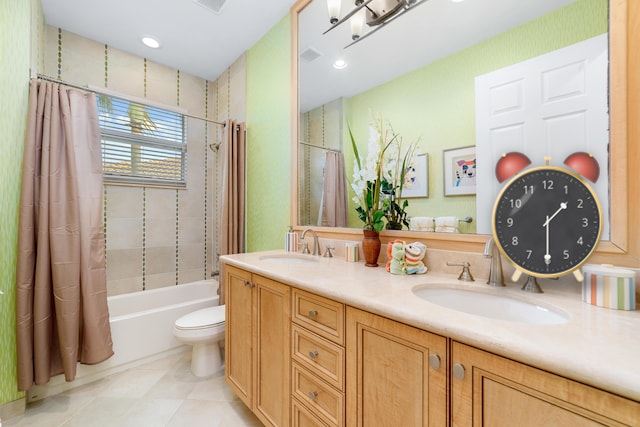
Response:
h=1 m=30
